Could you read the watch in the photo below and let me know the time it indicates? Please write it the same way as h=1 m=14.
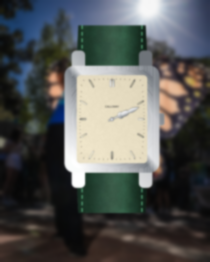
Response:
h=2 m=11
